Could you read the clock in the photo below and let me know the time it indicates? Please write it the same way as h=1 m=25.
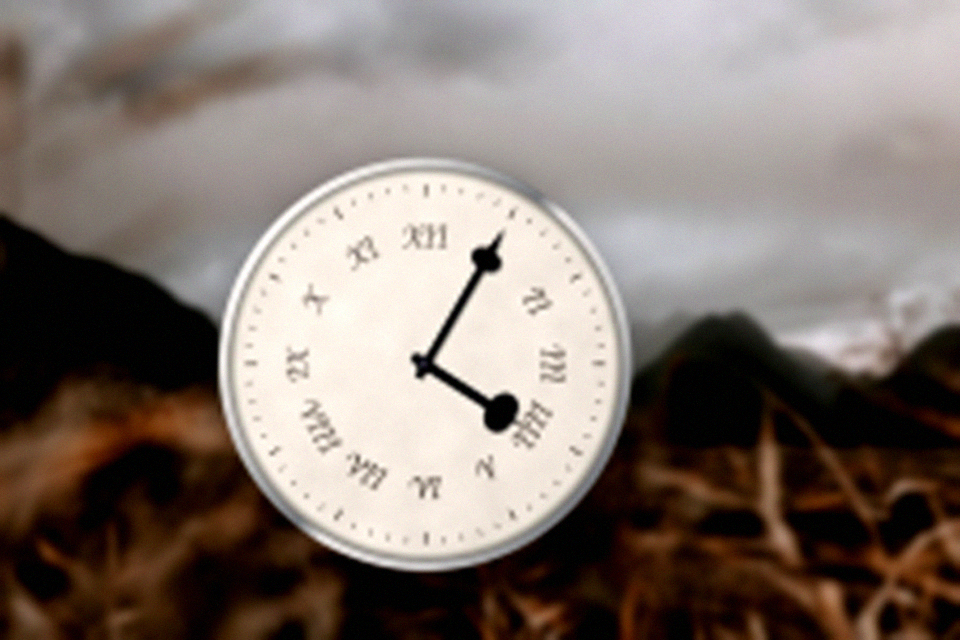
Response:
h=4 m=5
